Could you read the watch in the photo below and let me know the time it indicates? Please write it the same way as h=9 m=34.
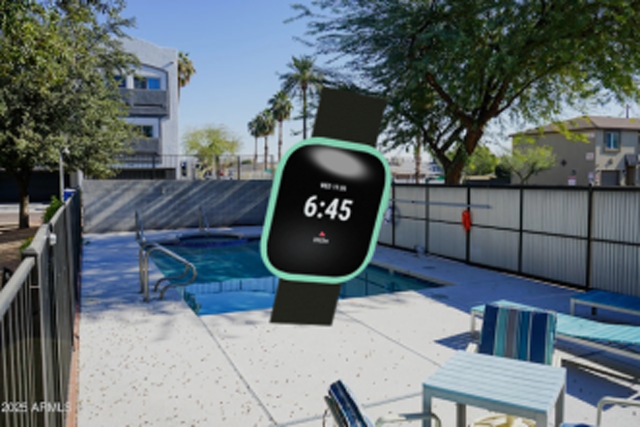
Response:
h=6 m=45
